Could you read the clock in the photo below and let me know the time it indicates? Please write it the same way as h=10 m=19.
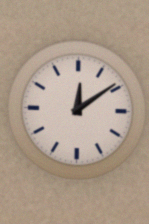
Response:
h=12 m=9
